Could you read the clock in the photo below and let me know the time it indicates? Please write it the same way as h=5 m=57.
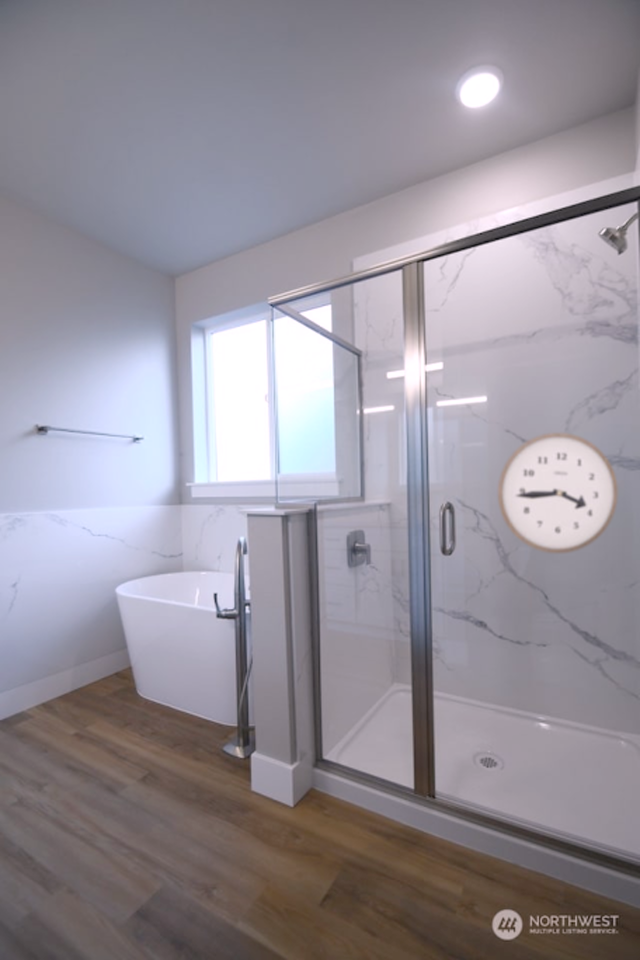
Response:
h=3 m=44
